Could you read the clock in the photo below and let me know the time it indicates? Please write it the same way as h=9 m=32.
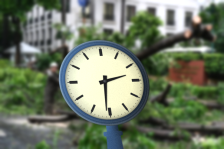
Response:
h=2 m=31
